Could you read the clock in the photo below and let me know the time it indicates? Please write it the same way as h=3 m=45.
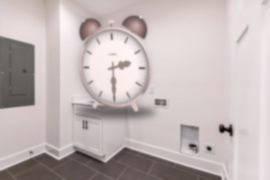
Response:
h=2 m=30
